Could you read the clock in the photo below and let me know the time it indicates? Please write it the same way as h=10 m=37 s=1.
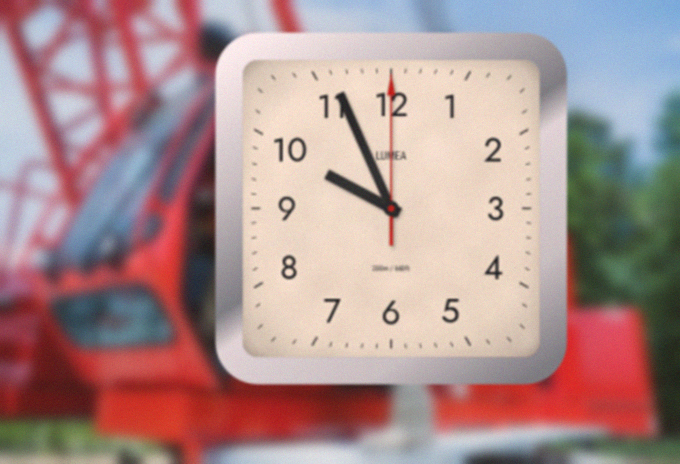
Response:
h=9 m=56 s=0
